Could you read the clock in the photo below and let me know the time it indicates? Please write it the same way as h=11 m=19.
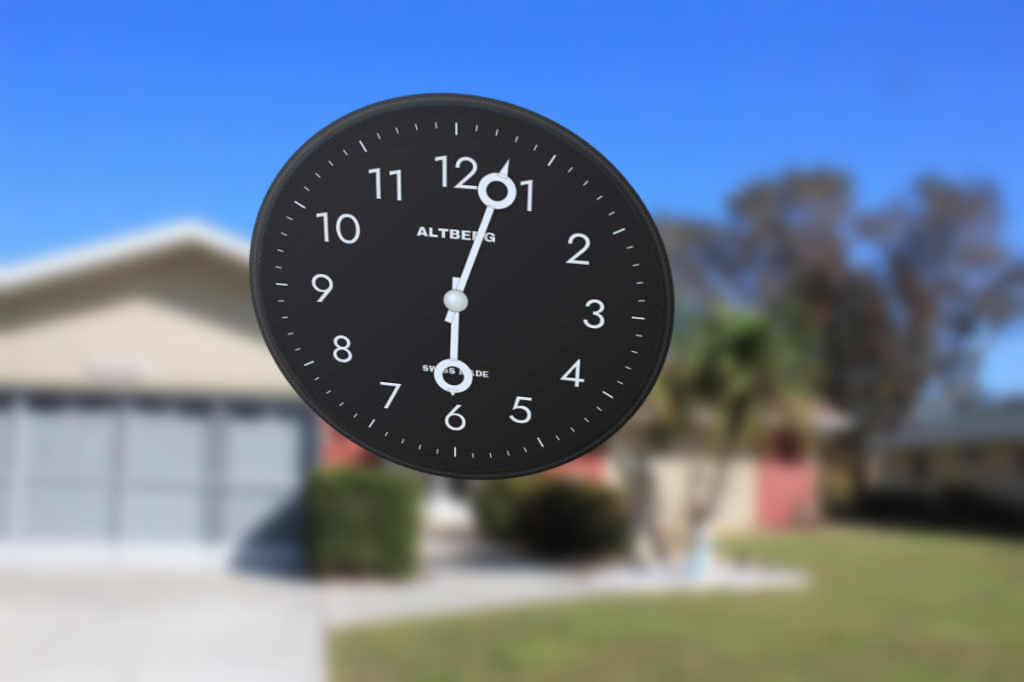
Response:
h=6 m=3
